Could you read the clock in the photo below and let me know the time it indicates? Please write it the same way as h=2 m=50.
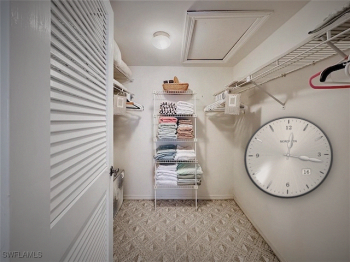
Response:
h=12 m=17
